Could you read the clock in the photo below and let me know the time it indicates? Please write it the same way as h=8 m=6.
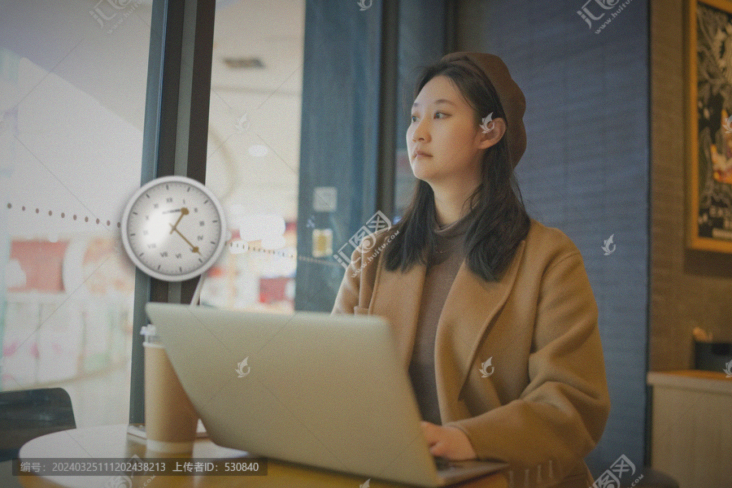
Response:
h=1 m=24
